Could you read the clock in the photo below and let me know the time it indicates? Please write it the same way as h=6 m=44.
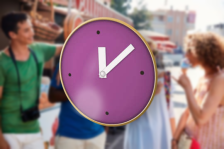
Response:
h=12 m=9
